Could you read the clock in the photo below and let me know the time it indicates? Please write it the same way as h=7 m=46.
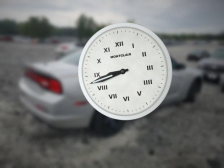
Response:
h=8 m=43
